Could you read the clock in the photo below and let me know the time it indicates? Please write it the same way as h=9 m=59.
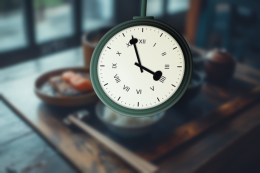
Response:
h=3 m=57
